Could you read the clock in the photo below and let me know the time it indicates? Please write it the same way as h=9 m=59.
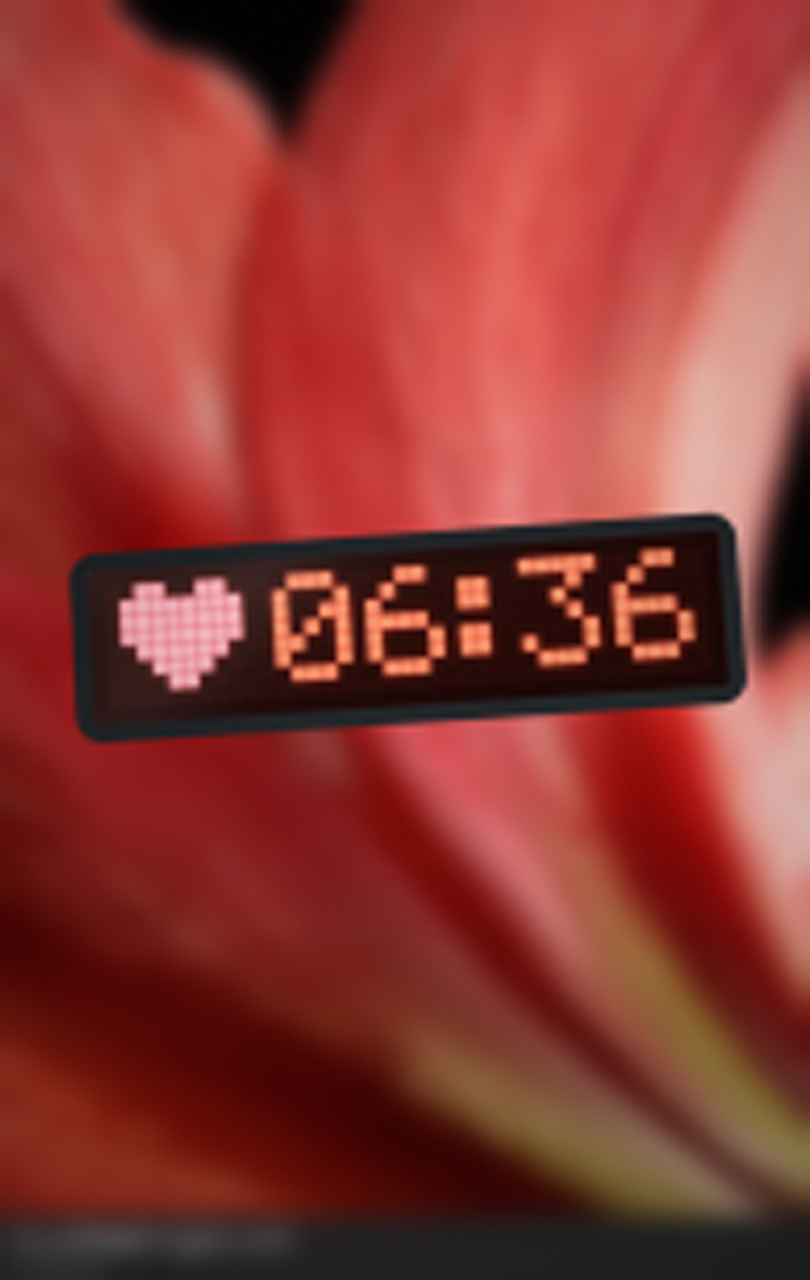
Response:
h=6 m=36
